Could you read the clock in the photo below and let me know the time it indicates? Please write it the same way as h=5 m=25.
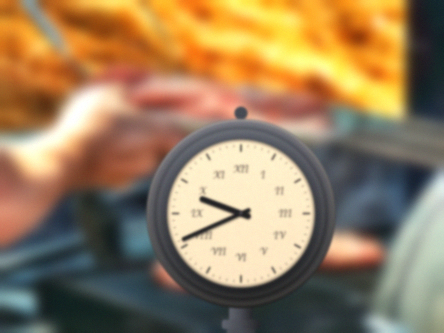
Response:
h=9 m=41
